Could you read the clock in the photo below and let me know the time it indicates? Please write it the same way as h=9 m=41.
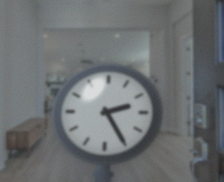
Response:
h=2 m=25
